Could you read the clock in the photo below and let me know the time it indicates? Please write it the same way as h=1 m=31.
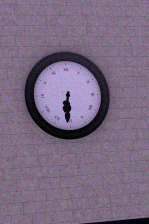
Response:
h=6 m=31
